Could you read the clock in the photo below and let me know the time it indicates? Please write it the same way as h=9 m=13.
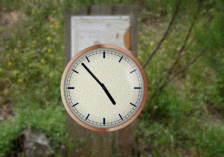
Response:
h=4 m=53
